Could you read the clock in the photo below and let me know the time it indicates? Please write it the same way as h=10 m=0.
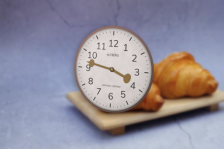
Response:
h=3 m=47
